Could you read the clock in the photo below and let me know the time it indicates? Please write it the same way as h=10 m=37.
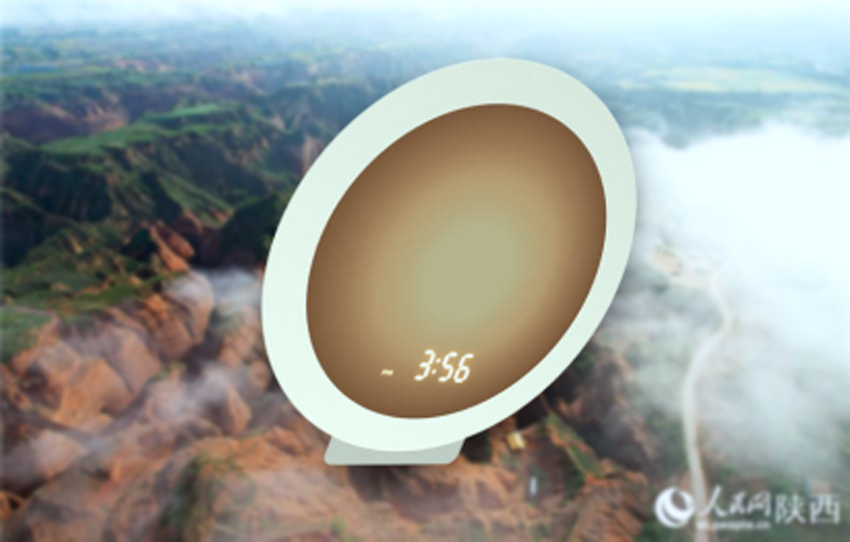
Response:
h=3 m=56
